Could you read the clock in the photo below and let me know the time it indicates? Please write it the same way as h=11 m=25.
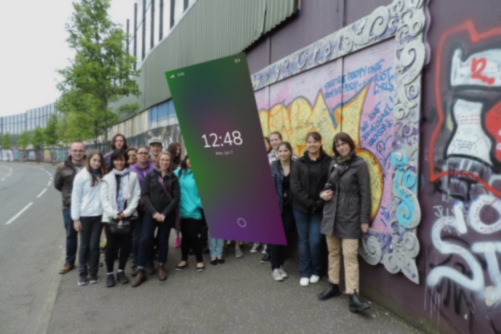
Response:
h=12 m=48
